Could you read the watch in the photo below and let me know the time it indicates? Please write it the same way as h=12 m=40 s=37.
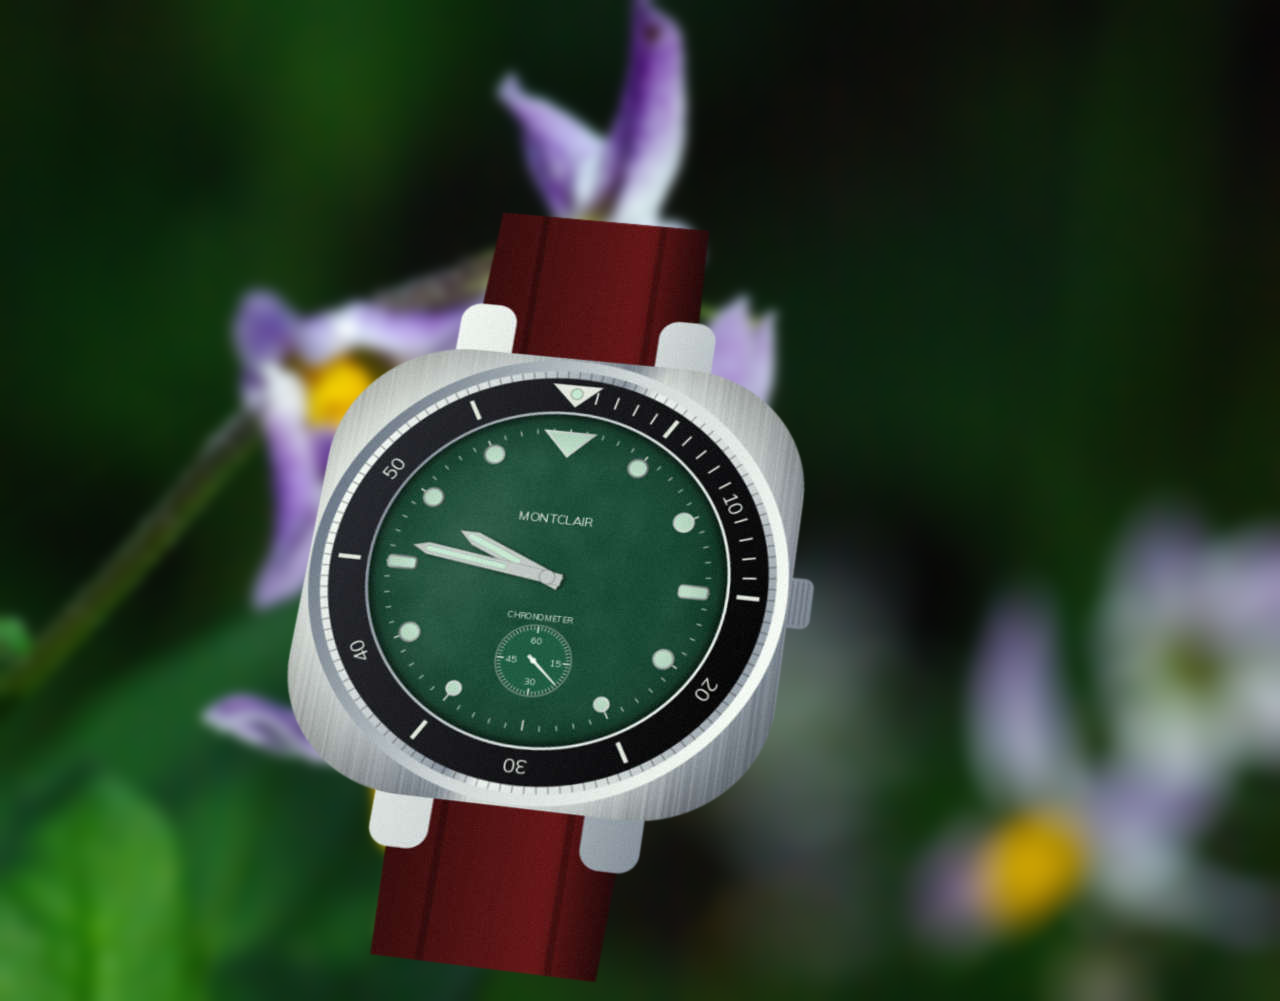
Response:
h=9 m=46 s=22
